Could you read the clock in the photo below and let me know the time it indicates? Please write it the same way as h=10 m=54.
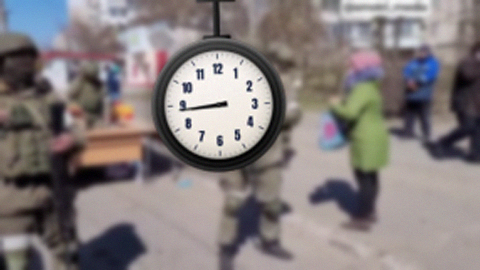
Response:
h=8 m=44
